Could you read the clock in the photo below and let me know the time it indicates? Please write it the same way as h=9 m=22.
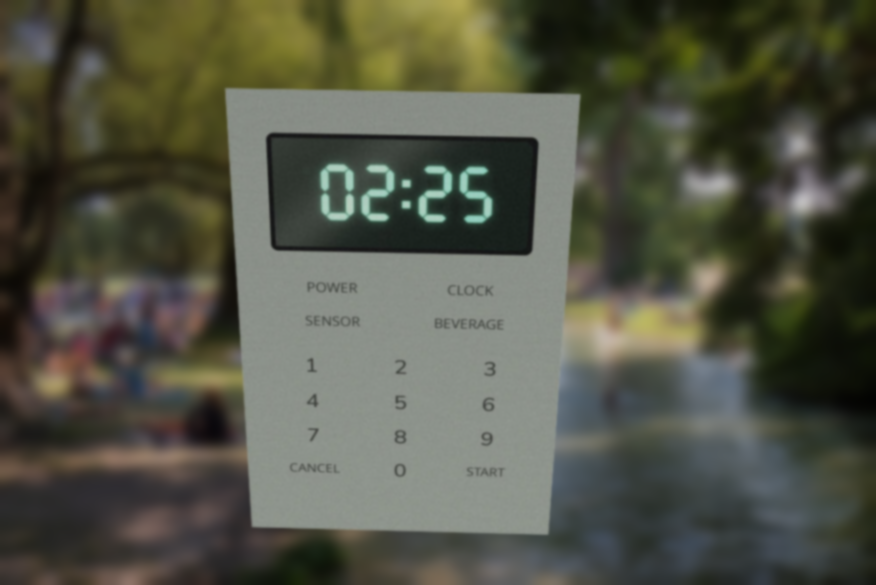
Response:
h=2 m=25
